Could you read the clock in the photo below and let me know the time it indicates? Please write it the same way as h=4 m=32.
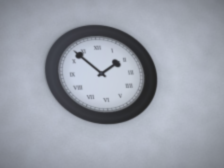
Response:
h=1 m=53
